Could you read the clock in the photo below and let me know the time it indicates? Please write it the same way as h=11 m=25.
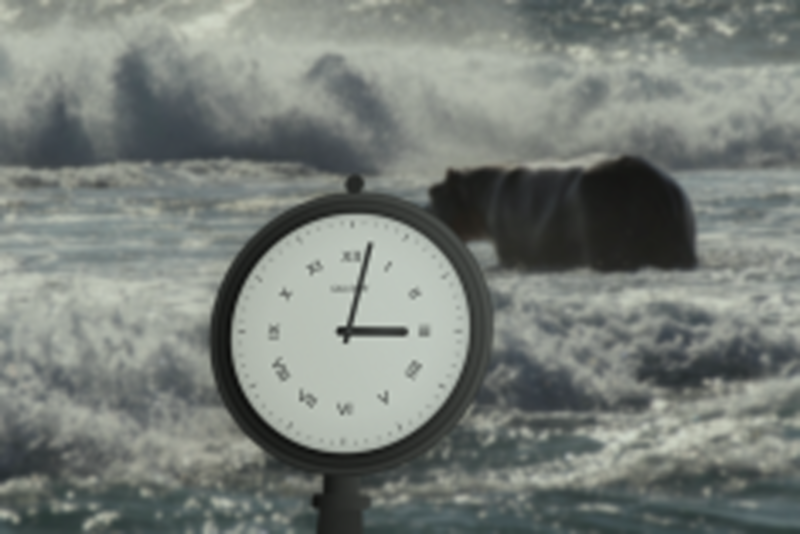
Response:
h=3 m=2
